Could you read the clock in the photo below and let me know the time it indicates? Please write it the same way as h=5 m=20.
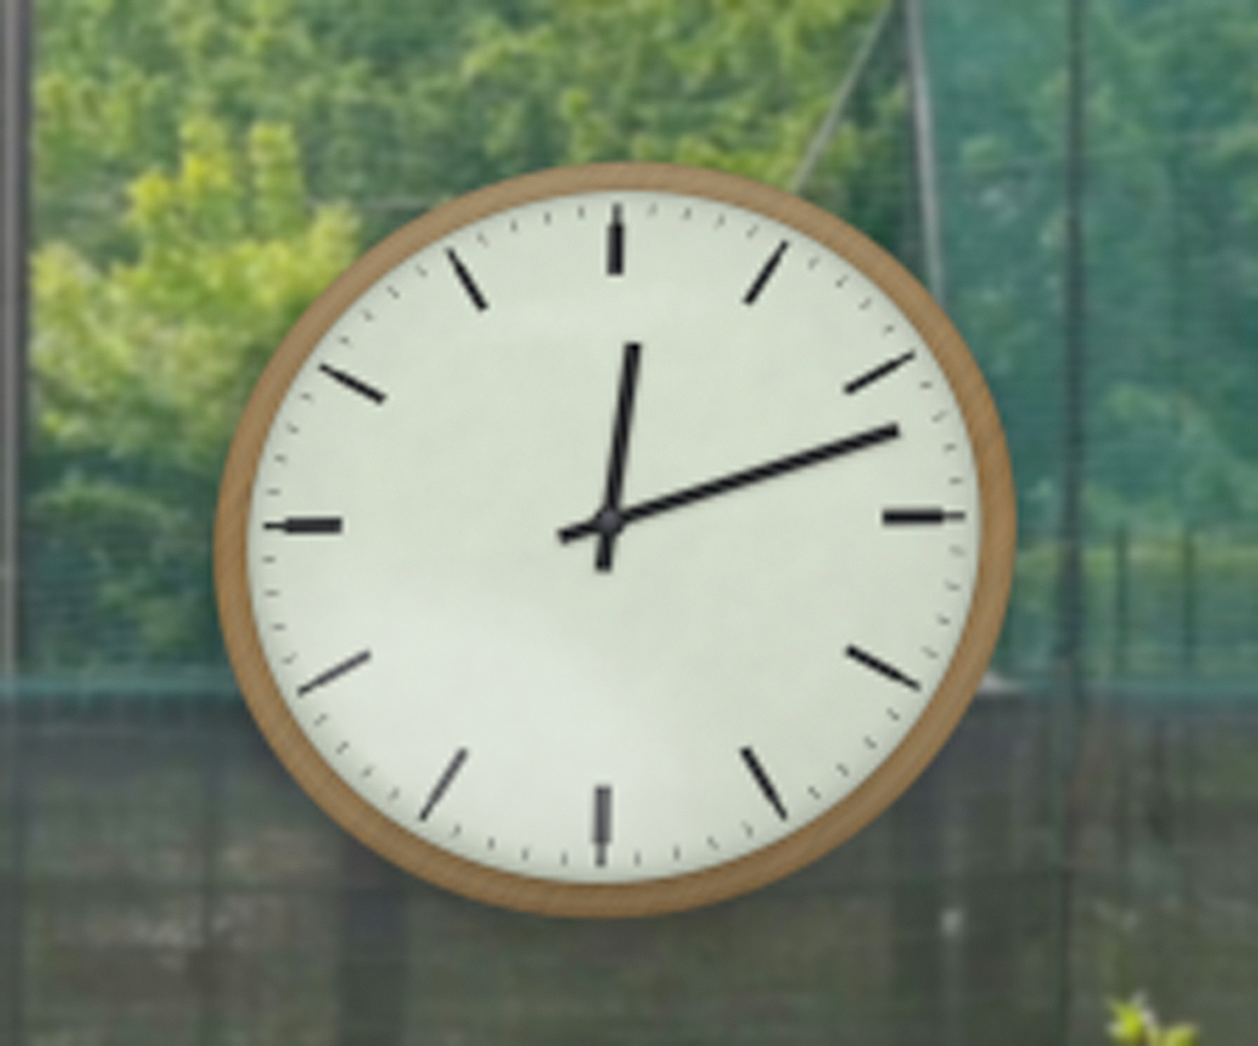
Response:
h=12 m=12
